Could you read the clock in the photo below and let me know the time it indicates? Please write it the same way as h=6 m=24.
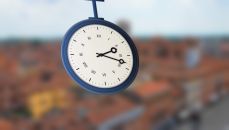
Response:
h=2 m=18
